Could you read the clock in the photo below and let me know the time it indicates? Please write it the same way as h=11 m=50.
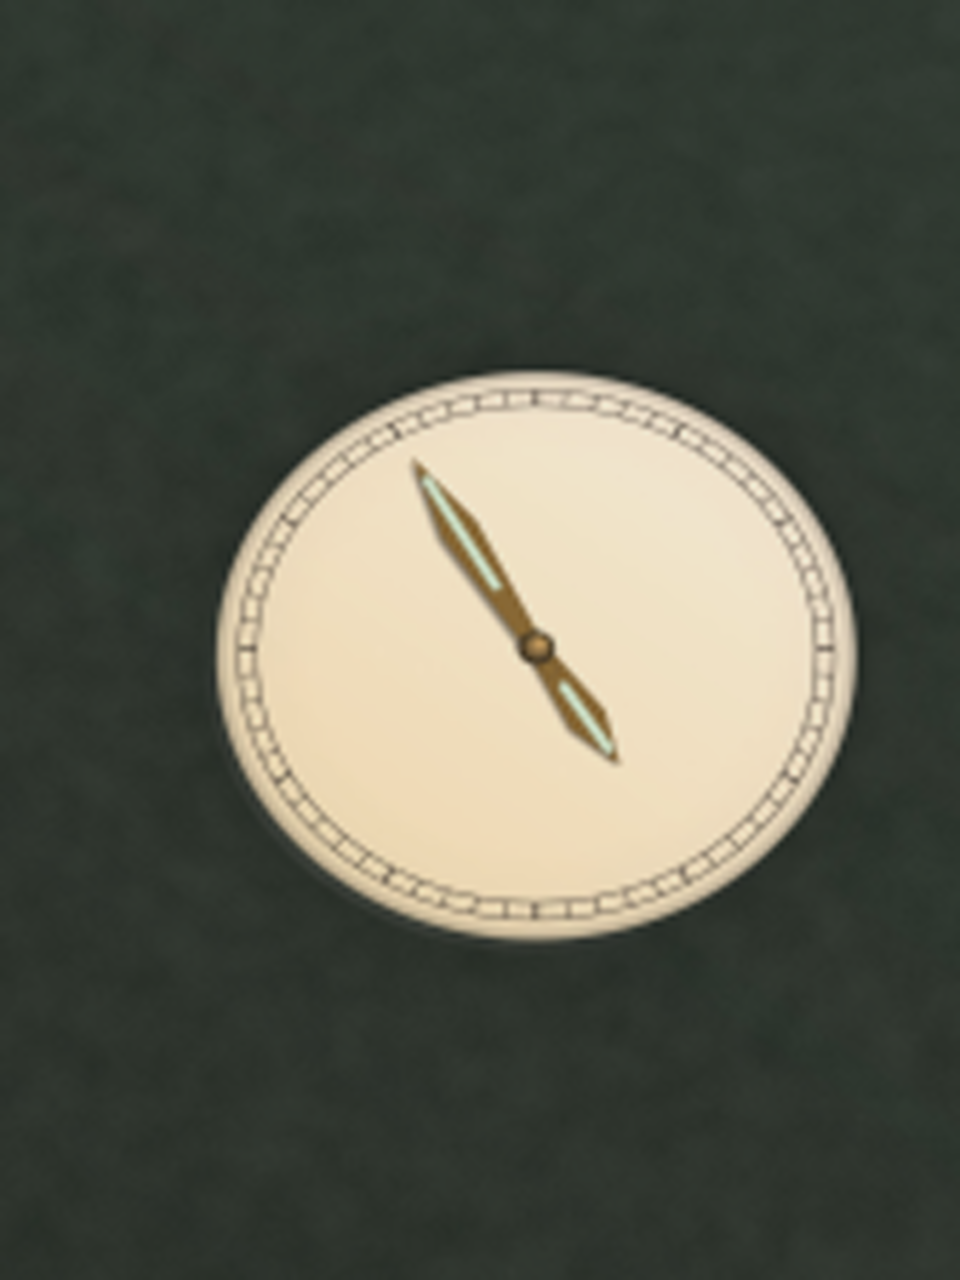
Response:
h=4 m=55
